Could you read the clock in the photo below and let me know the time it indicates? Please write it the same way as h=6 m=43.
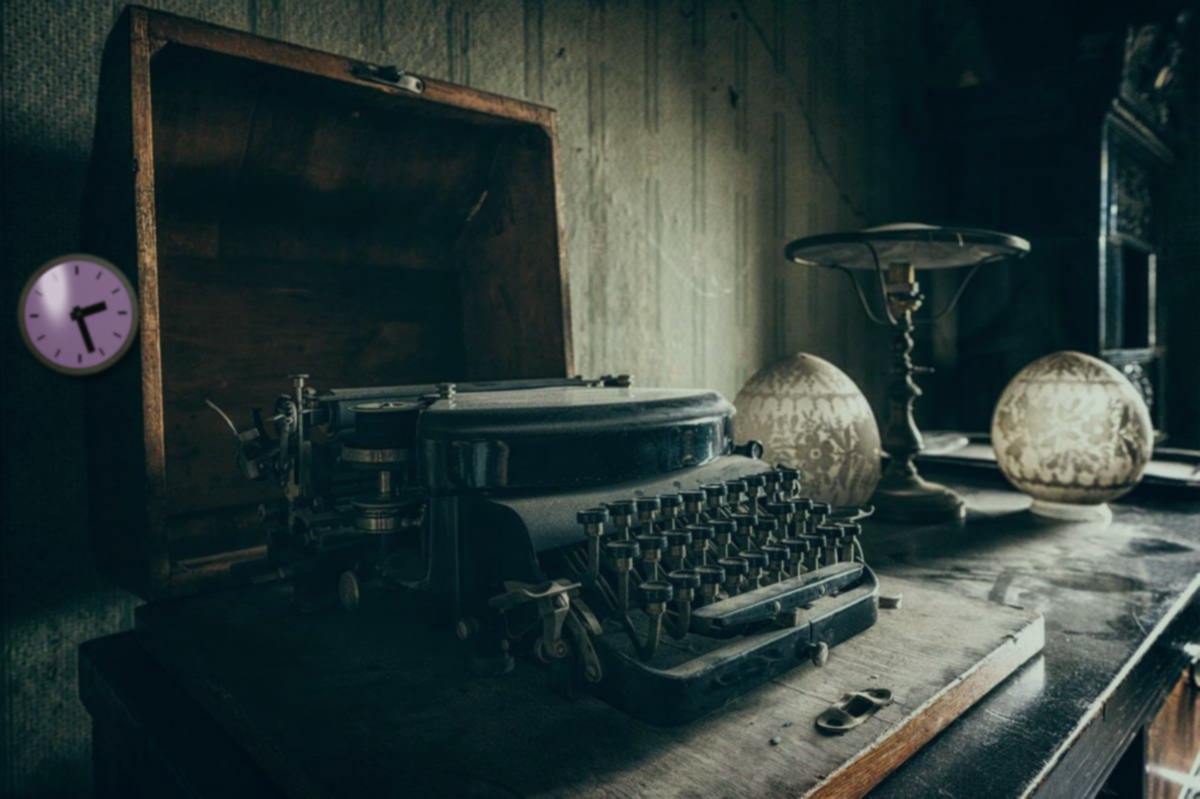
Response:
h=2 m=27
